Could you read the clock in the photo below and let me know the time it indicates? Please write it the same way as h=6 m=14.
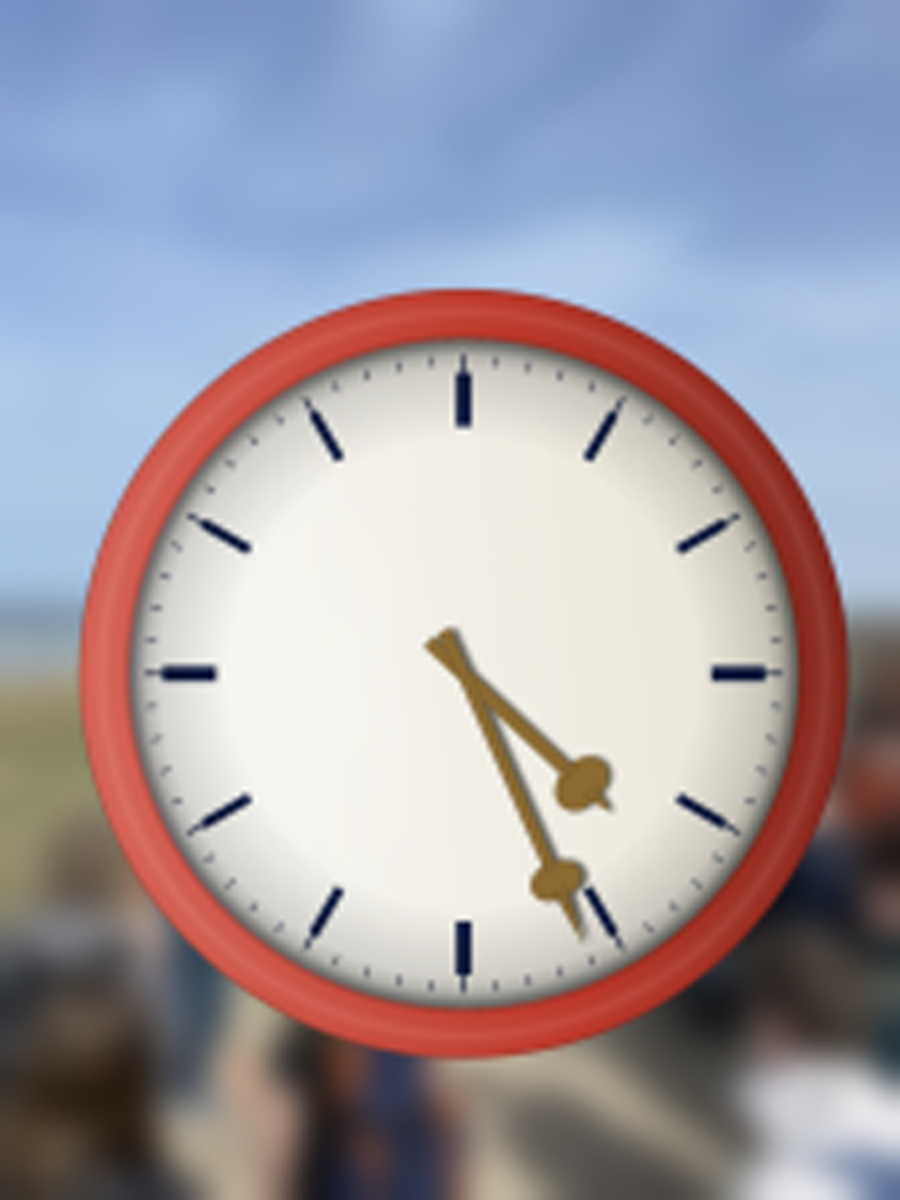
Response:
h=4 m=26
